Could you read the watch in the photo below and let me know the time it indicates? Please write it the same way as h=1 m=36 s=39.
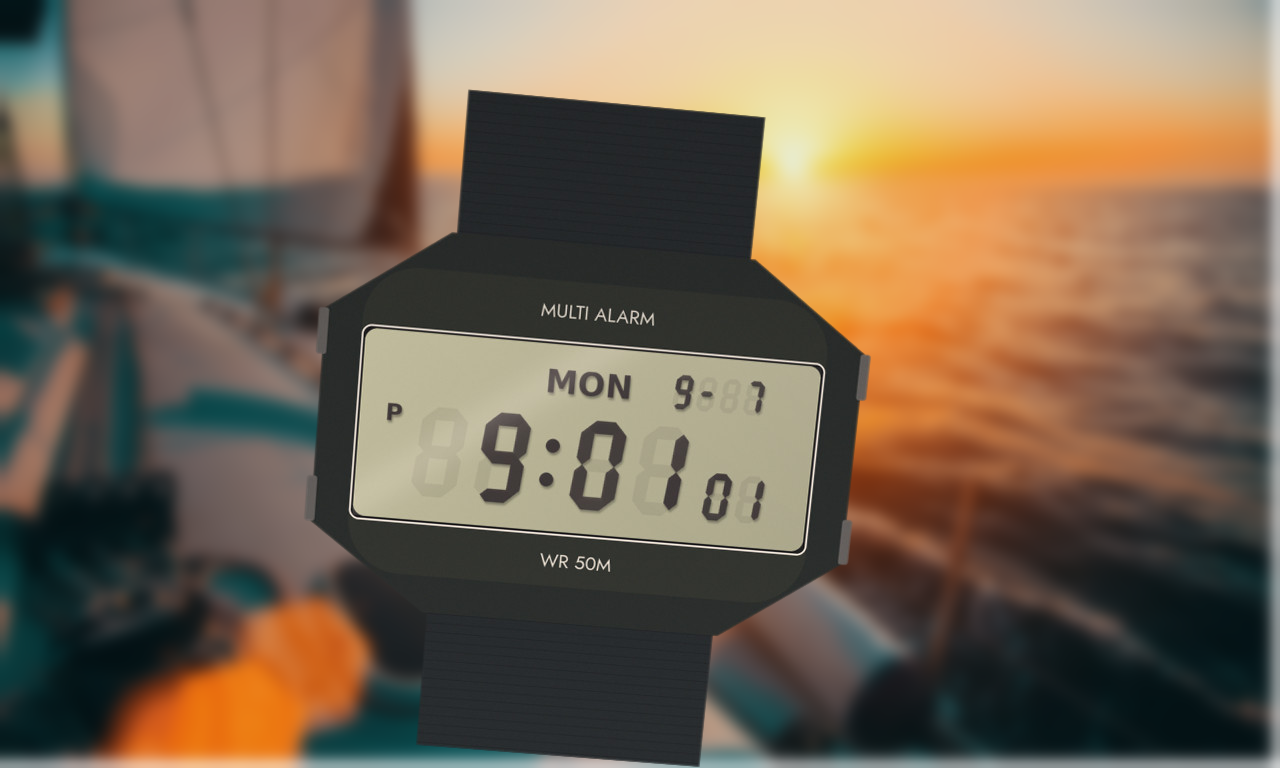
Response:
h=9 m=1 s=1
